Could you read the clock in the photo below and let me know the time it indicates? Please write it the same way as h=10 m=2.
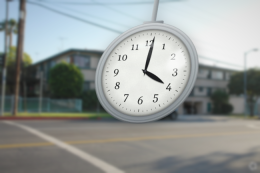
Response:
h=4 m=1
